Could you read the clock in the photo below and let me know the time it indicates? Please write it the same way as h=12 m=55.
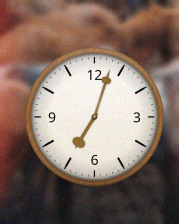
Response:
h=7 m=3
